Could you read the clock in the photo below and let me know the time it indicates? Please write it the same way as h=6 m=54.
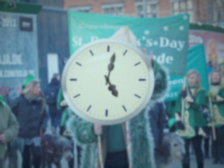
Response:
h=5 m=2
